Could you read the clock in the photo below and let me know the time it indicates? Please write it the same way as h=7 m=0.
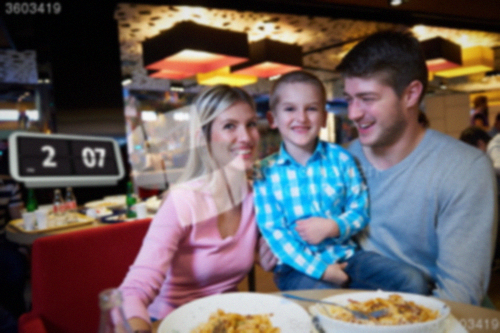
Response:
h=2 m=7
